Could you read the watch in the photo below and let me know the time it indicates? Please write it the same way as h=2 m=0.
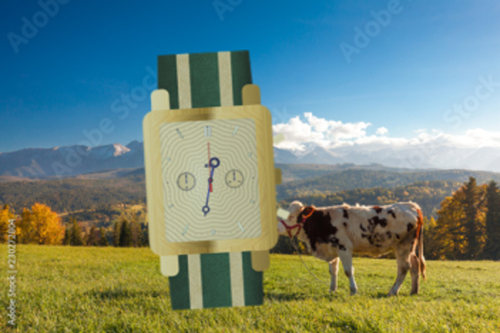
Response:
h=12 m=32
